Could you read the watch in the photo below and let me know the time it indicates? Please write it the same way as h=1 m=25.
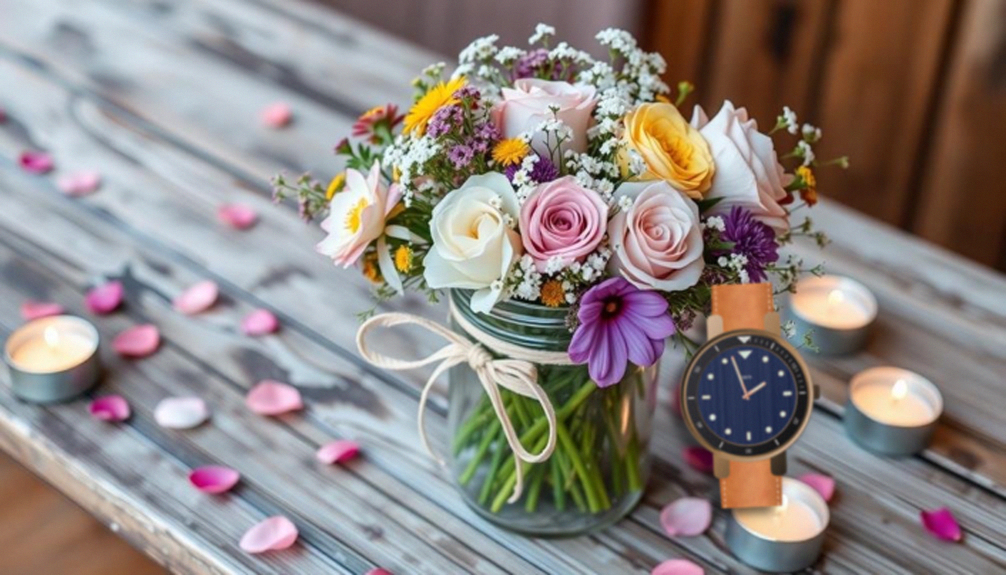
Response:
h=1 m=57
